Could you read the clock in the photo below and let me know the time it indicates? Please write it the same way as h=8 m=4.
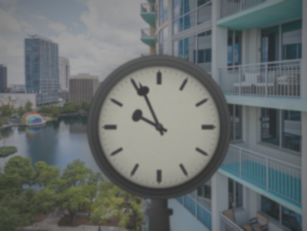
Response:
h=9 m=56
